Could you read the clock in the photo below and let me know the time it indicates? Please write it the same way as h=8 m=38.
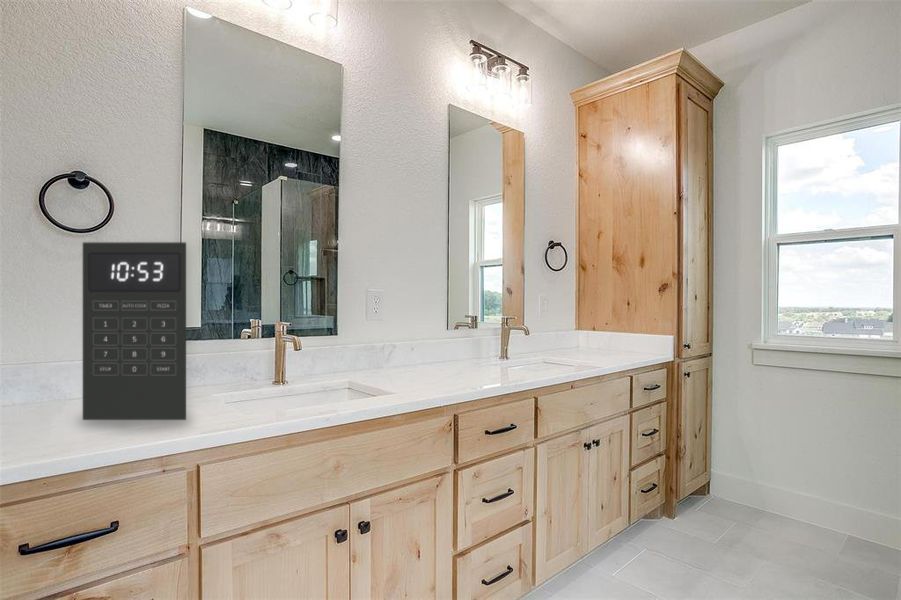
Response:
h=10 m=53
